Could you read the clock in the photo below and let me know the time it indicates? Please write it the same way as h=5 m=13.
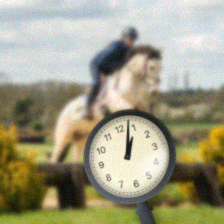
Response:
h=1 m=3
